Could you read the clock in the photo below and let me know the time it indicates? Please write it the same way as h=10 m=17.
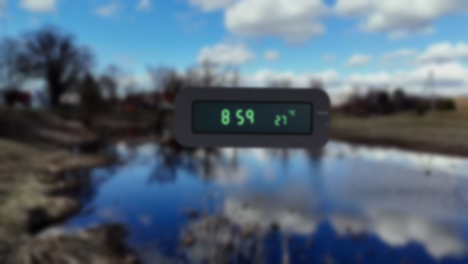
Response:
h=8 m=59
